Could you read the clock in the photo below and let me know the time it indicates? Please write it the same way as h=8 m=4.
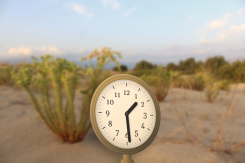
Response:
h=1 m=29
